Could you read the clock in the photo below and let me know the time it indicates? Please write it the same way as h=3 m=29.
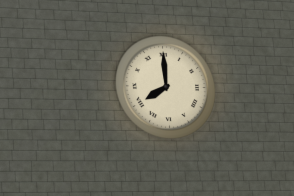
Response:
h=8 m=0
